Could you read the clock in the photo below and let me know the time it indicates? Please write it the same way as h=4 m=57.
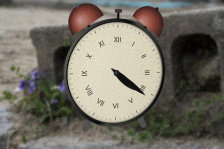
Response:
h=4 m=21
